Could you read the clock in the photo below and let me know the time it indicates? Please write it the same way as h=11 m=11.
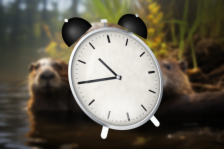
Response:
h=10 m=45
